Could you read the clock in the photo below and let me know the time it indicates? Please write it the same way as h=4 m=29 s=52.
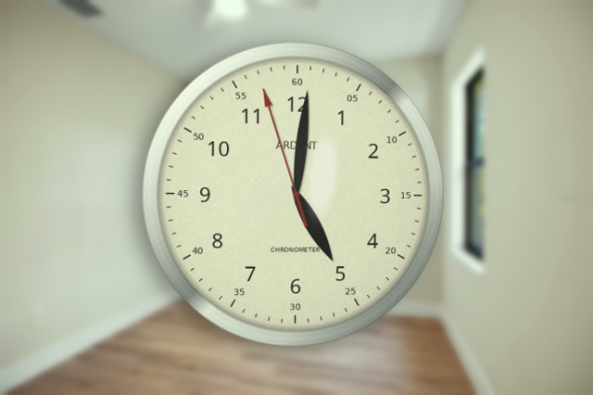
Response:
h=5 m=0 s=57
